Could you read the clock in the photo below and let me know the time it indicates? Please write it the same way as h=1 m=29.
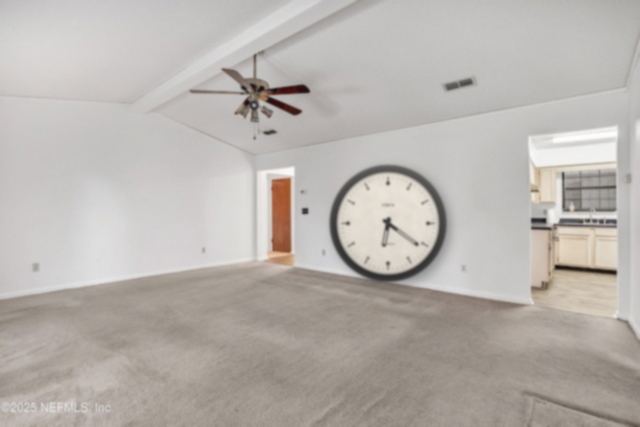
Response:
h=6 m=21
